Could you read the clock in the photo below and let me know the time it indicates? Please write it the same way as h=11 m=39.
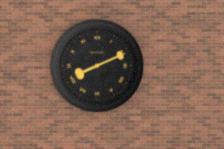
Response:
h=8 m=11
